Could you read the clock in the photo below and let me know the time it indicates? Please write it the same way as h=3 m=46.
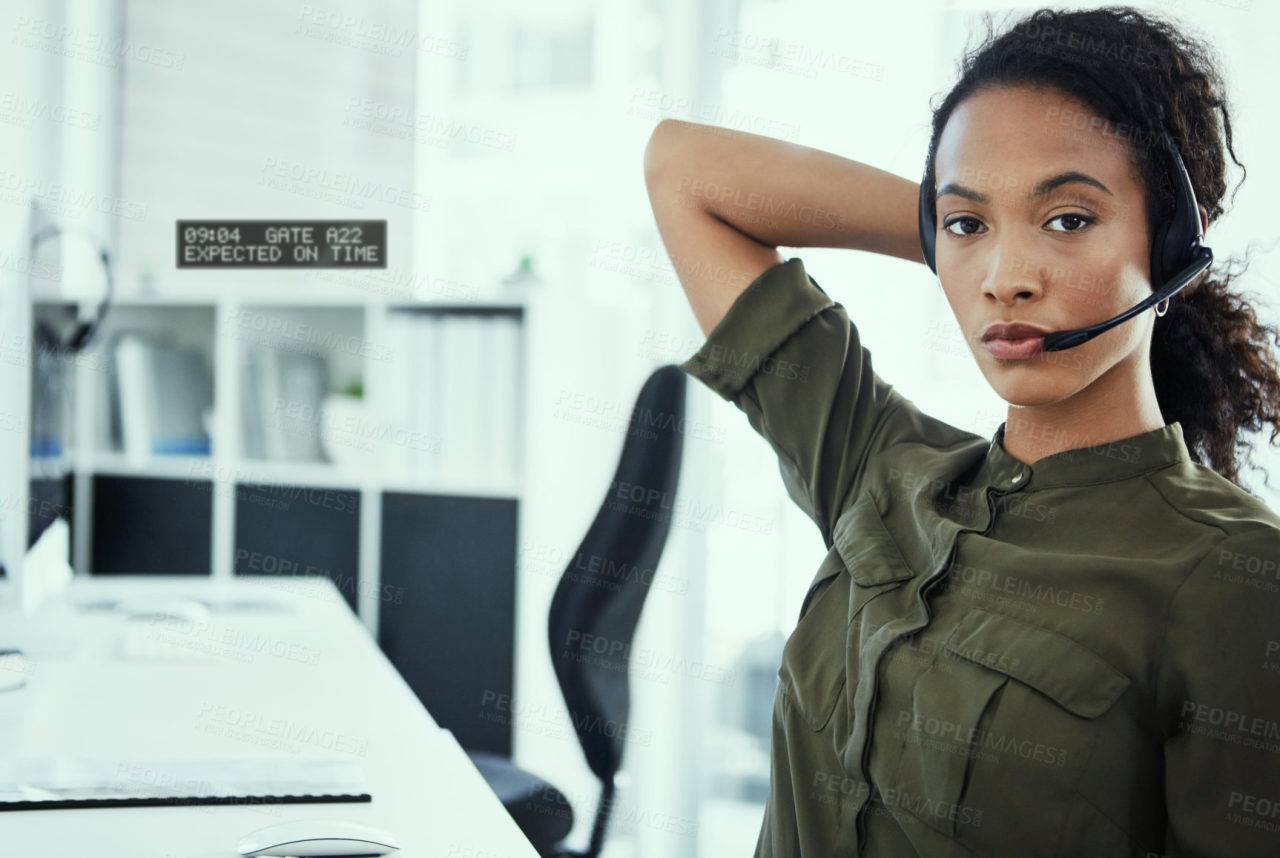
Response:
h=9 m=4
